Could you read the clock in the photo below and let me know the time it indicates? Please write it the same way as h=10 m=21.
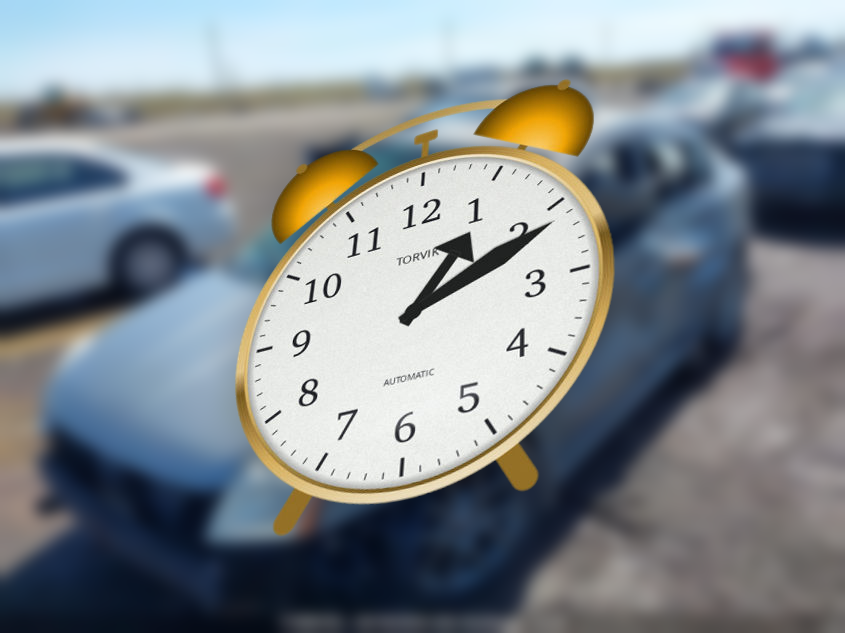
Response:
h=1 m=11
